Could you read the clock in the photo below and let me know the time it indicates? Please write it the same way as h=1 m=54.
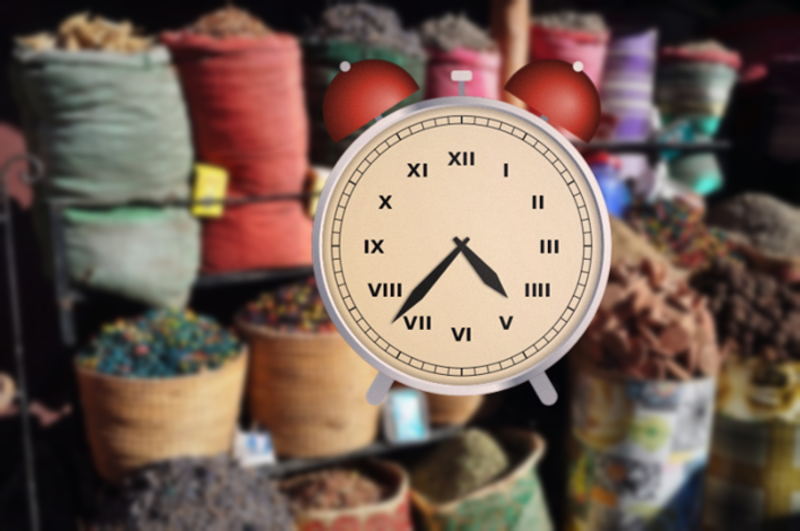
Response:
h=4 m=37
